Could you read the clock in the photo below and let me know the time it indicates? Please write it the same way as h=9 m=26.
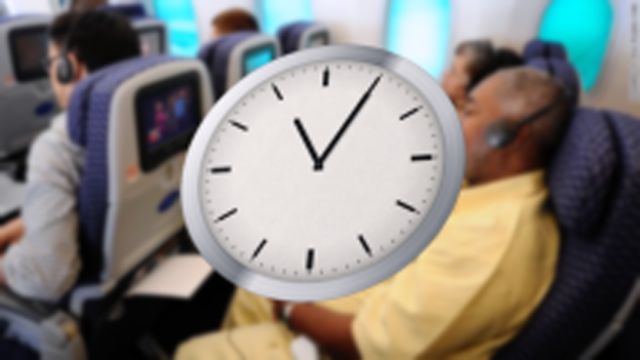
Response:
h=11 m=5
